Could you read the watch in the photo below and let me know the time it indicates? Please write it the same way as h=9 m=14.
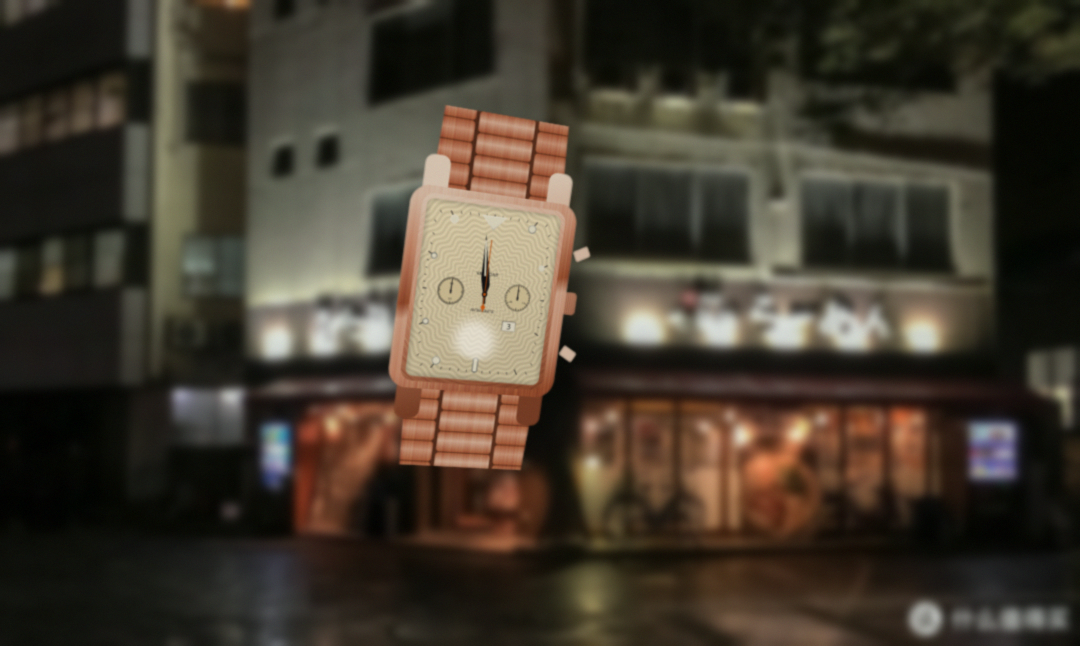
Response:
h=11 m=59
